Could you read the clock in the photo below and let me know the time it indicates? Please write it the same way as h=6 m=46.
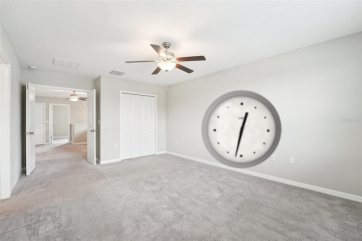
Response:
h=12 m=32
